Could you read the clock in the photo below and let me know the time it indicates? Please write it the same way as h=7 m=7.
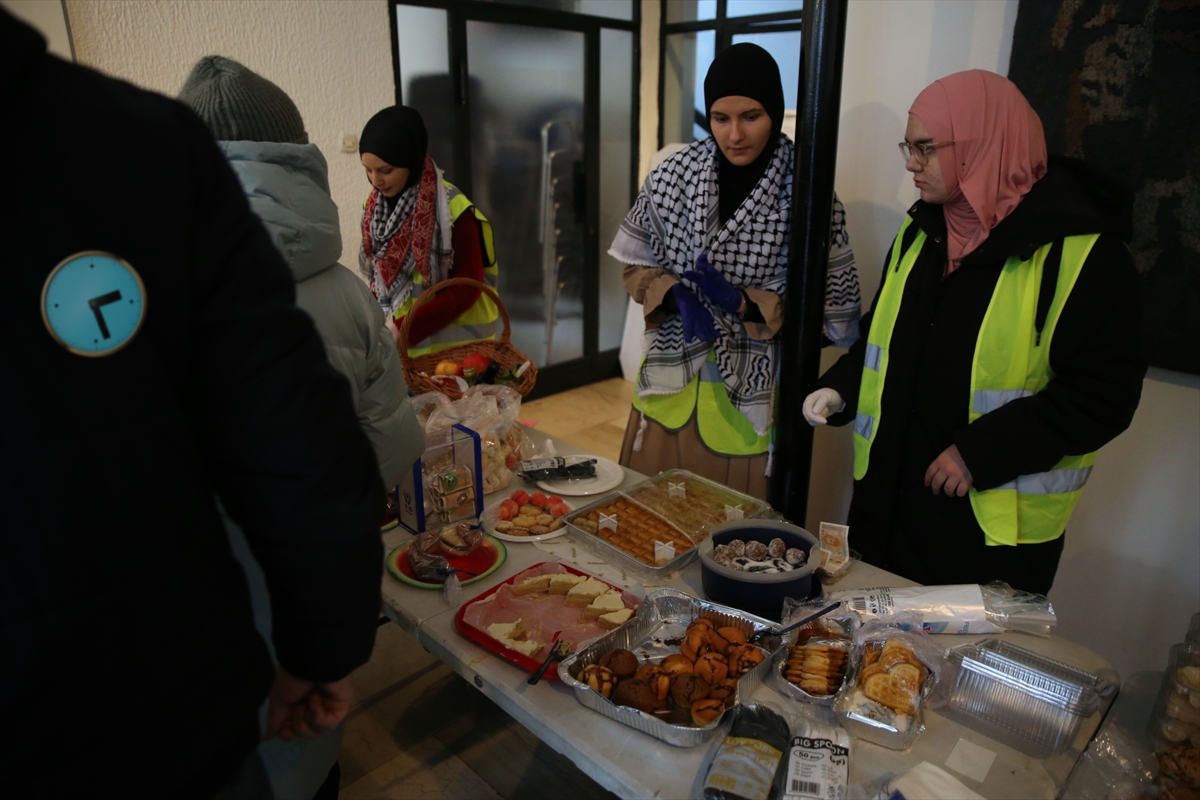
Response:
h=2 m=27
